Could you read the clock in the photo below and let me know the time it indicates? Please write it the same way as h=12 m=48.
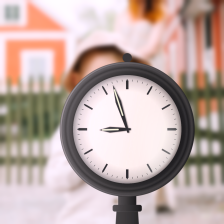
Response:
h=8 m=57
